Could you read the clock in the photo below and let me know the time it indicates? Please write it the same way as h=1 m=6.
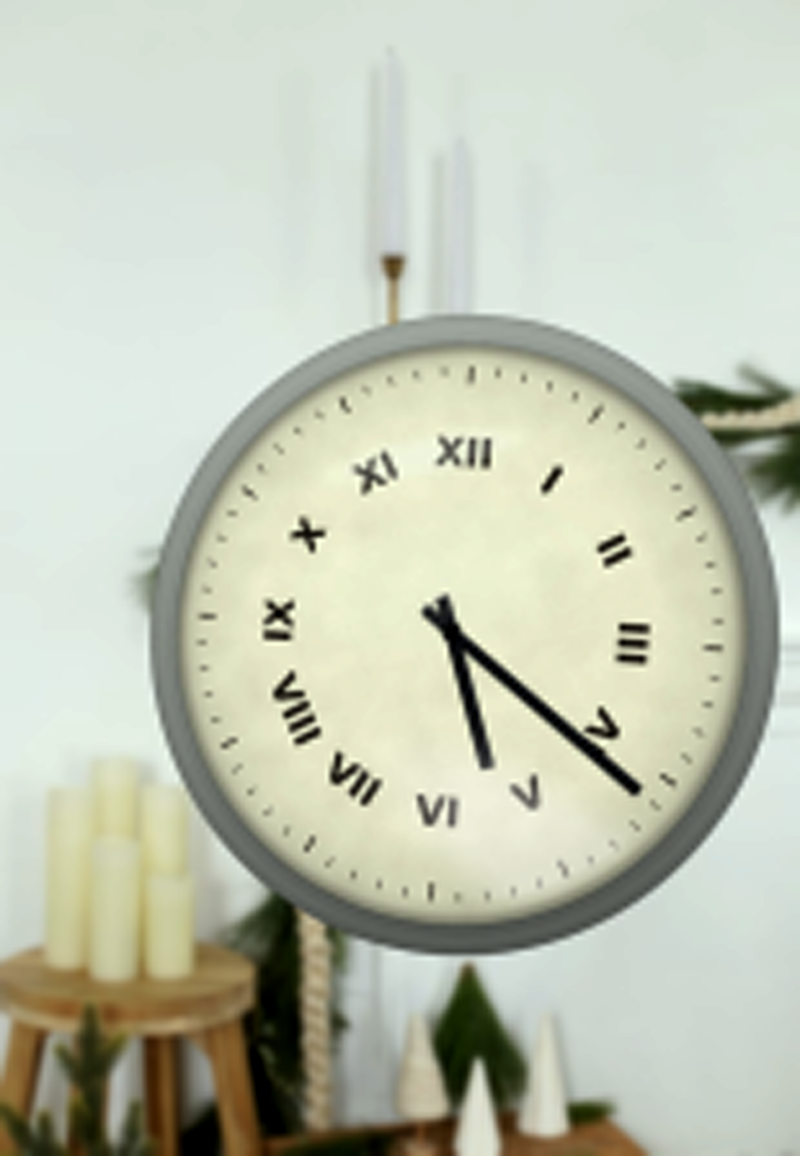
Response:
h=5 m=21
